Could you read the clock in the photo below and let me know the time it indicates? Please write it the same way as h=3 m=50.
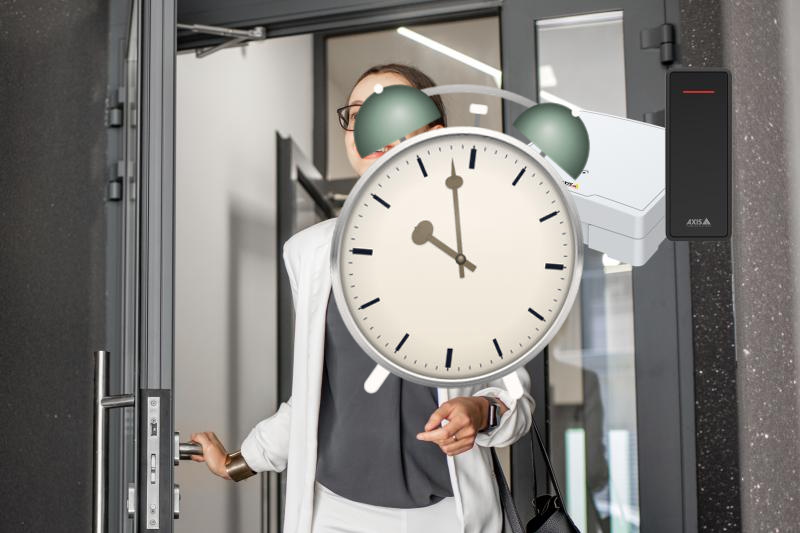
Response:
h=9 m=58
